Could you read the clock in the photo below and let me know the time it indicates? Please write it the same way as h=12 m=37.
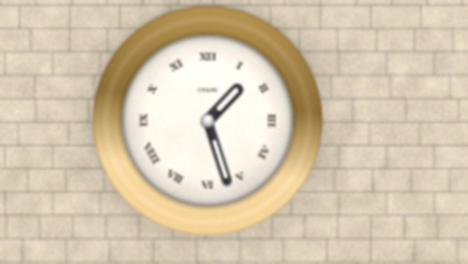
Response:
h=1 m=27
